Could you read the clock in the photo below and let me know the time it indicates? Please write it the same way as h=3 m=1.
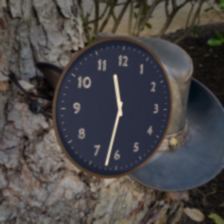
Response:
h=11 m=32
